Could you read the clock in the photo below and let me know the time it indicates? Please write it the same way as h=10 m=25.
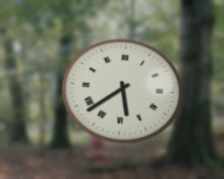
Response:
h=5 m=38
